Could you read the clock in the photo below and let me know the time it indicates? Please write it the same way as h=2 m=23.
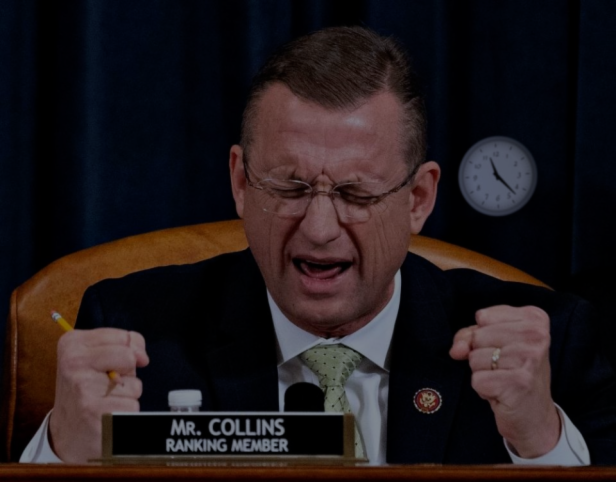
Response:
h=11 m=23
